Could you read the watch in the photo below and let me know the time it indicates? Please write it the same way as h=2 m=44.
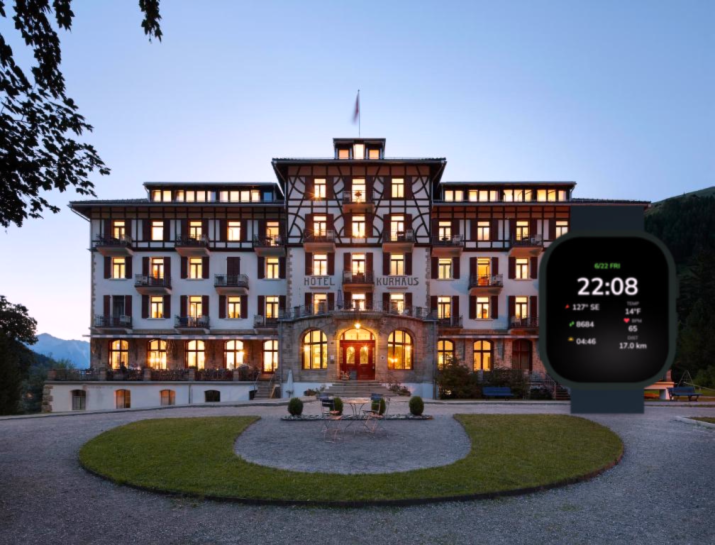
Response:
h=22 m=8
